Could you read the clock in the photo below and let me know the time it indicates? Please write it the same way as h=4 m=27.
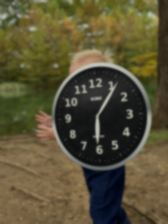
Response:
h=6 m=6
